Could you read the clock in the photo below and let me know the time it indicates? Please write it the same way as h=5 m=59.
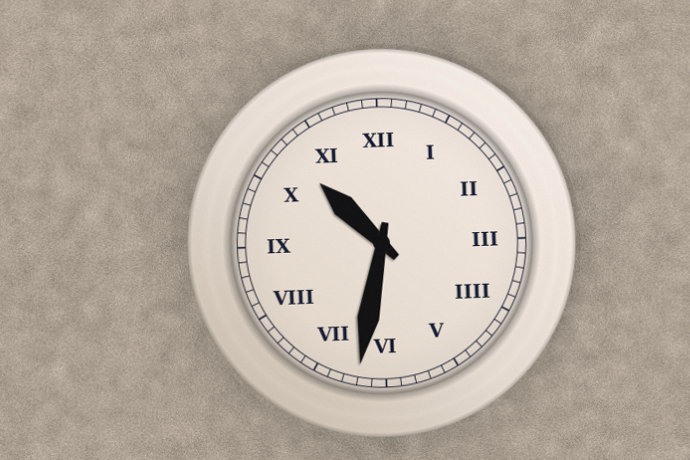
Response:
h=10 m=32
